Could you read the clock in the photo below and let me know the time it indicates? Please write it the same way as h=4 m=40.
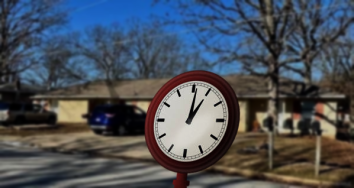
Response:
h=1 m=1
